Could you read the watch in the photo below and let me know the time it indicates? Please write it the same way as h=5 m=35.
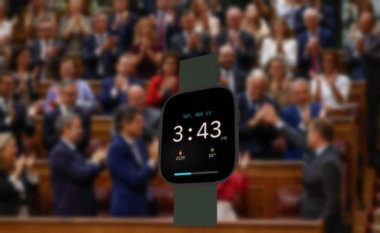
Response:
h=3 m=43
